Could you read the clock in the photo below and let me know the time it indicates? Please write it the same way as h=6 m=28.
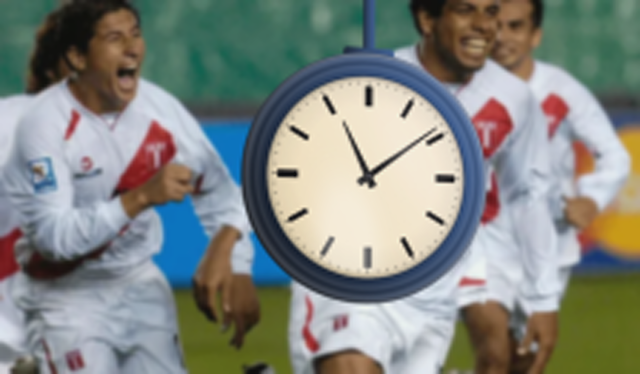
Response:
h=11 m=9
